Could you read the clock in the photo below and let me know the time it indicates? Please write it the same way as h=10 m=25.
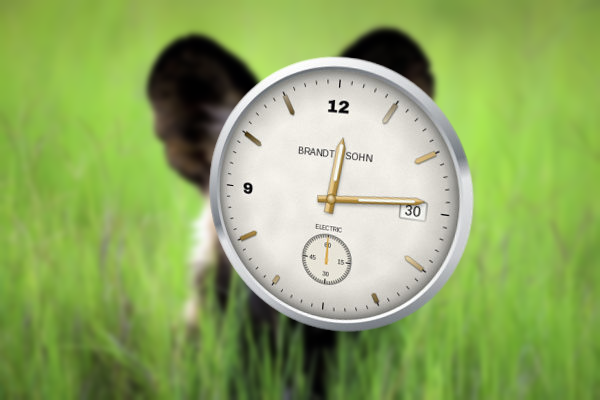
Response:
h=12 m=14
